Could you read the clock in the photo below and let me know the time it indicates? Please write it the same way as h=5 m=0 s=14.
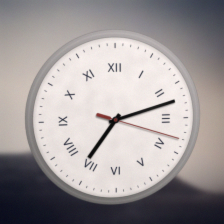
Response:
h=7 m=12 s=18
